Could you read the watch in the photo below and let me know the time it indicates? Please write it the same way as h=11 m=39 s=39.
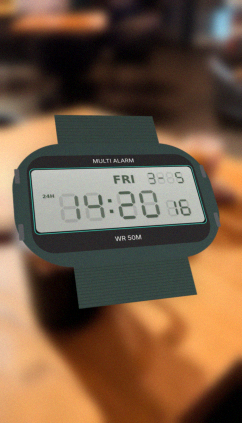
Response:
h=14 m=20 s=16
